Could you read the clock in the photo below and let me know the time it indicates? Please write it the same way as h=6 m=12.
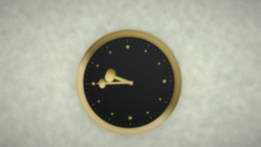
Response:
h=9 m=45
